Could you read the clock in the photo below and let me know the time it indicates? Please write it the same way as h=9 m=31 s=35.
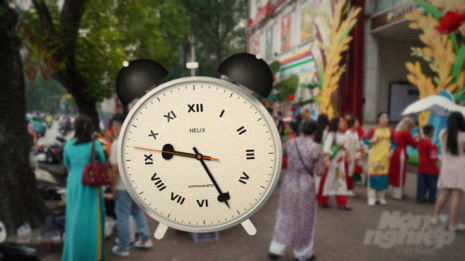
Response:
h=9 m=25 s=47
